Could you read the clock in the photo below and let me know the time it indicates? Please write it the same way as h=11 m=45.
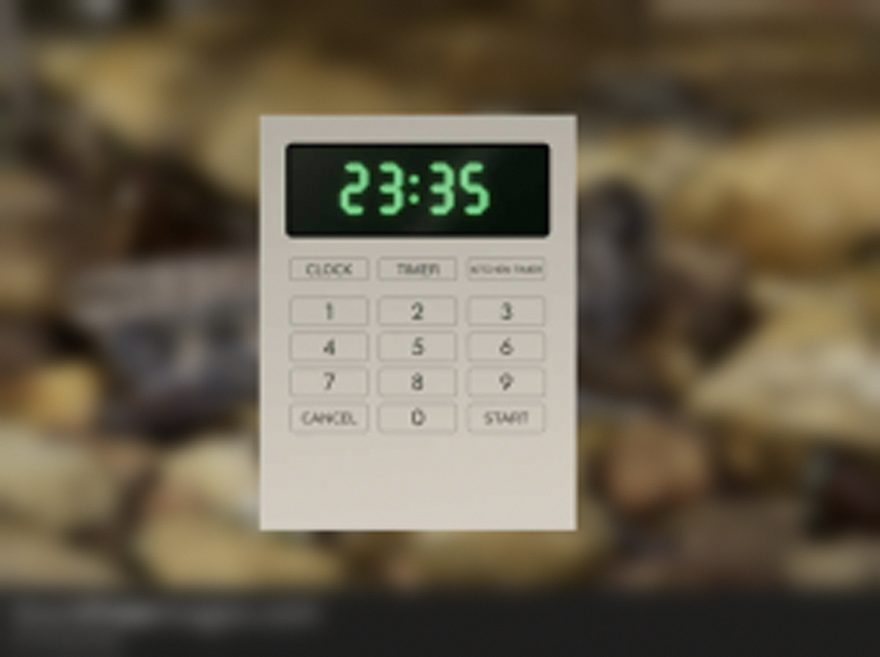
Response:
h=23 m=35
